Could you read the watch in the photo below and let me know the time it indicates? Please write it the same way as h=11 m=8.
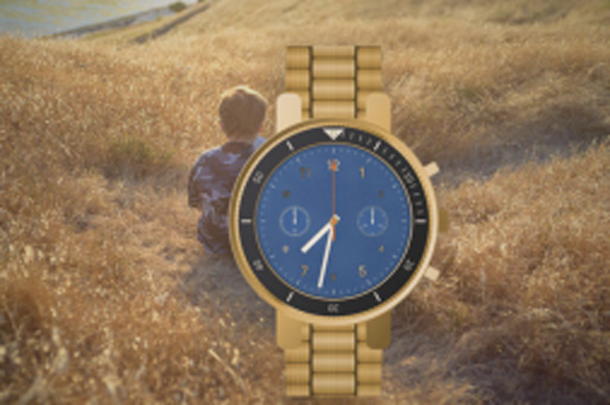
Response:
h=7 m=32
